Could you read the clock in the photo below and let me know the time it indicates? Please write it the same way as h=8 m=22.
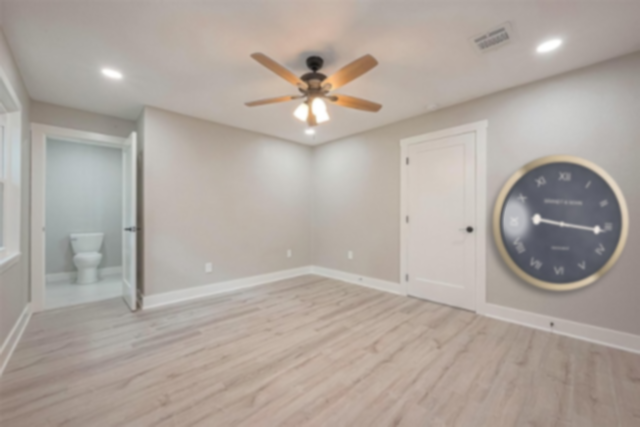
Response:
h=9 m=16
